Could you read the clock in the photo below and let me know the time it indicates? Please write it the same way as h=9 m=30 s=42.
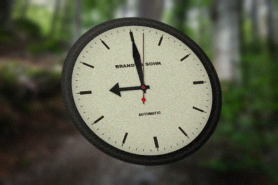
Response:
h=9 m=0 s=2
